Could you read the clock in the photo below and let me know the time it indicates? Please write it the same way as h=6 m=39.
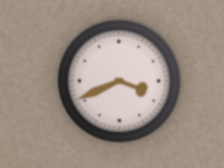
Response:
h=3 m=41
